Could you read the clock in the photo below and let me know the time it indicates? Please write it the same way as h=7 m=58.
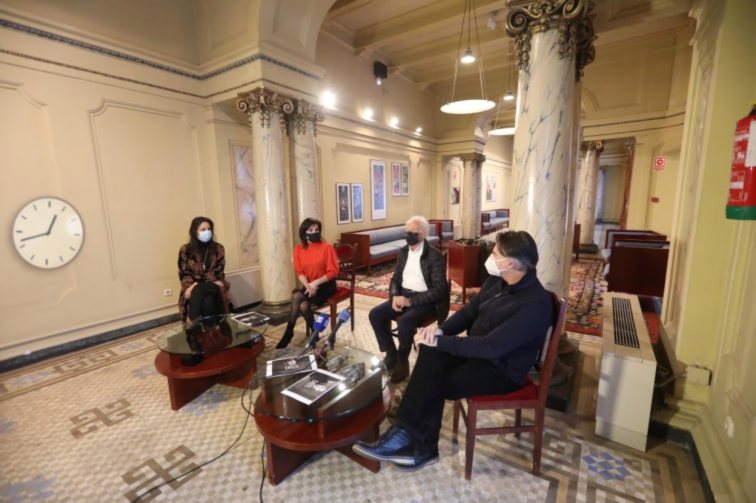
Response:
h=12 m=42
